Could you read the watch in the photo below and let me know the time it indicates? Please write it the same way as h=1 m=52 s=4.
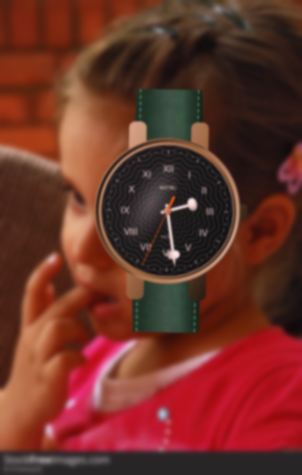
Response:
h=2 m=28 s=34
